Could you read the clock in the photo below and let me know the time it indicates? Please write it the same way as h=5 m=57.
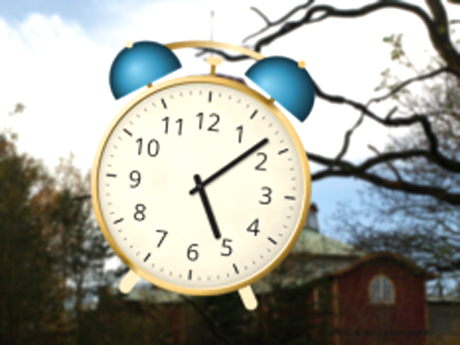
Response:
h=5 m=8
